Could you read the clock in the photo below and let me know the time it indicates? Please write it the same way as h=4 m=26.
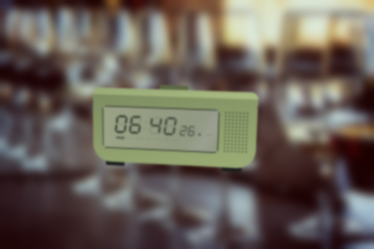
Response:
h=6 m=40
